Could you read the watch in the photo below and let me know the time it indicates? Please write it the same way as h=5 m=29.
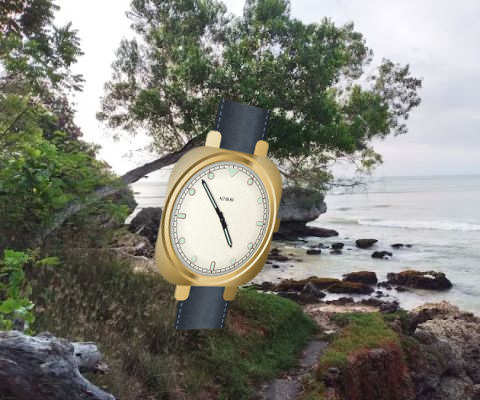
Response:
h=4 m=53
